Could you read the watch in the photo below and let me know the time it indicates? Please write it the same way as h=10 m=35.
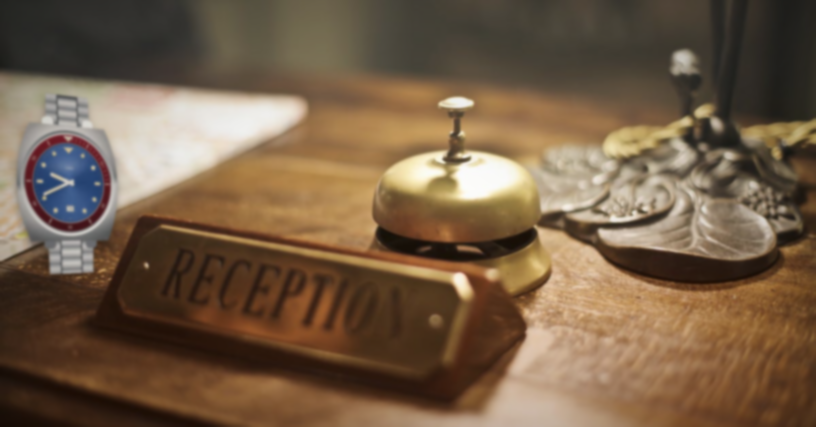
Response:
h=9 m=41
